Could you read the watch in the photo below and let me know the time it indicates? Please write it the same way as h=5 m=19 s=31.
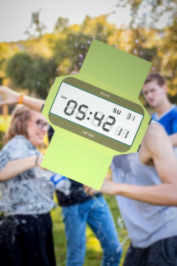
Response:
h=5 m=42 s=11
